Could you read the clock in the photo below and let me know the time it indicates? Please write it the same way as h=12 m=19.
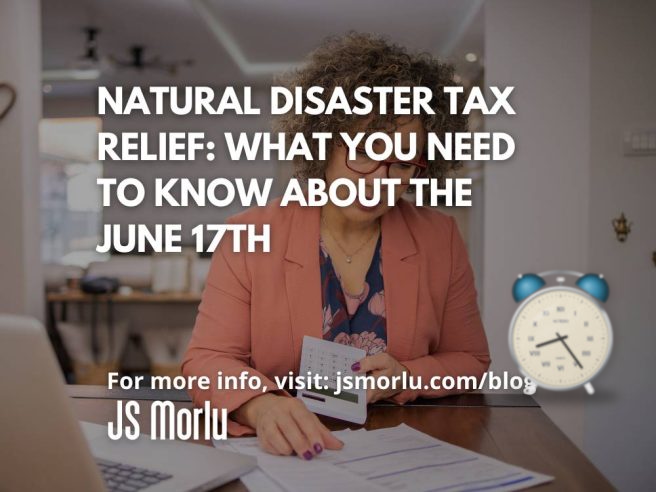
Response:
h=8 m=24
